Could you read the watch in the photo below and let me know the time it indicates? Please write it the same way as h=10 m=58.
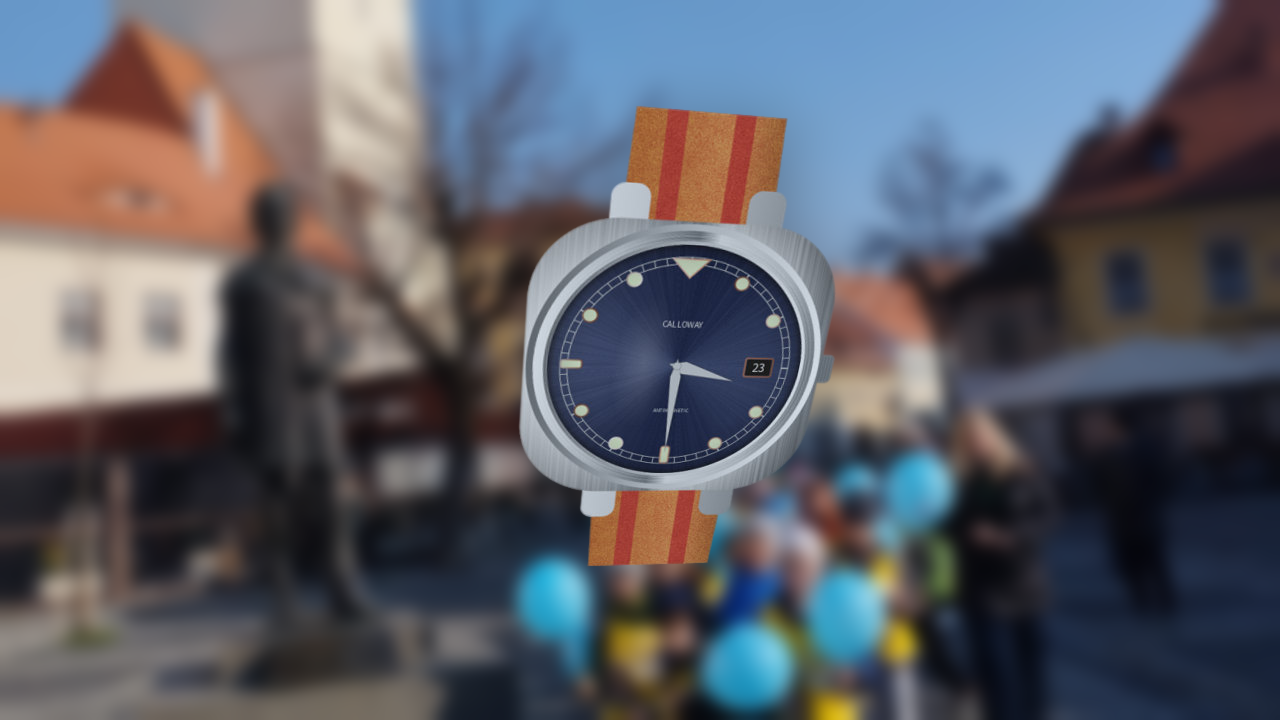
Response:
h=3 m=30
